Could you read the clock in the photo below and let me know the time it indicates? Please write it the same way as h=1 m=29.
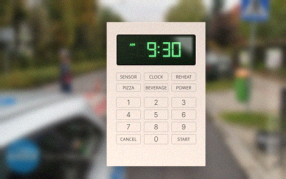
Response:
h=9 m=30
